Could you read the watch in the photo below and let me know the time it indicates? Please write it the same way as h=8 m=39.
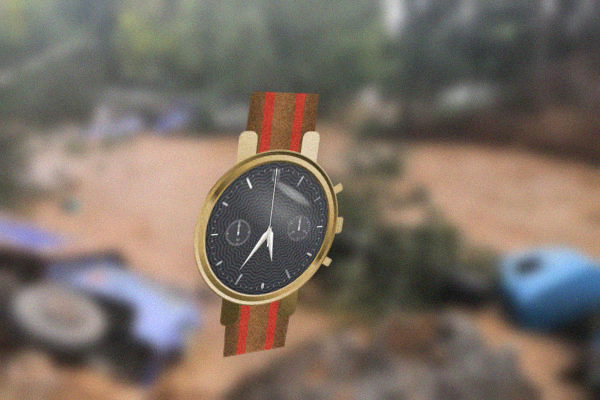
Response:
h=5 m=36
